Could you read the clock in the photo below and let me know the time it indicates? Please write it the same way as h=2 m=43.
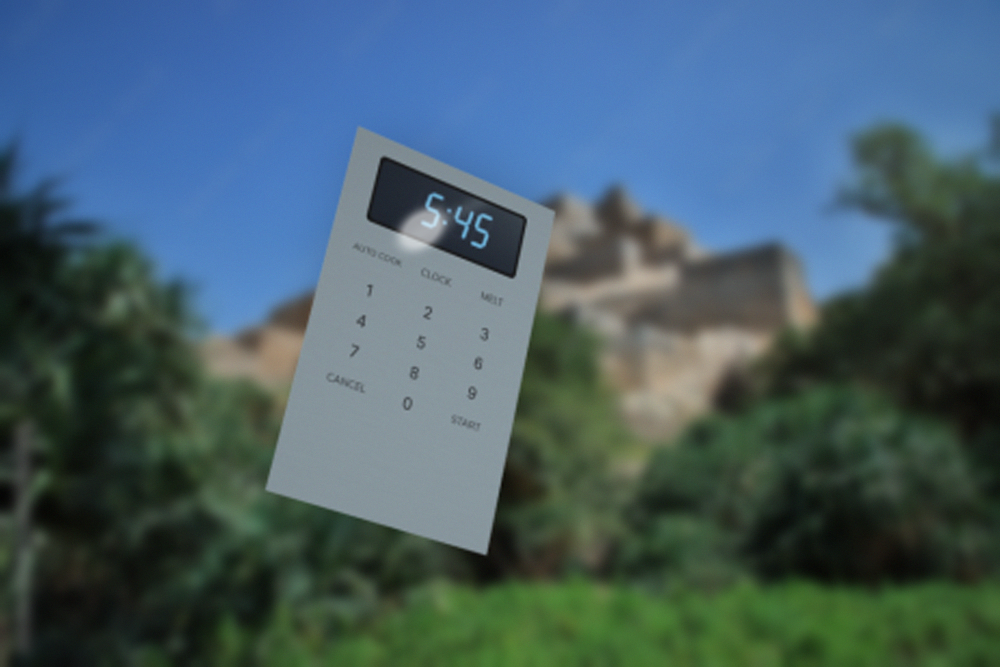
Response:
h=5 m=45
